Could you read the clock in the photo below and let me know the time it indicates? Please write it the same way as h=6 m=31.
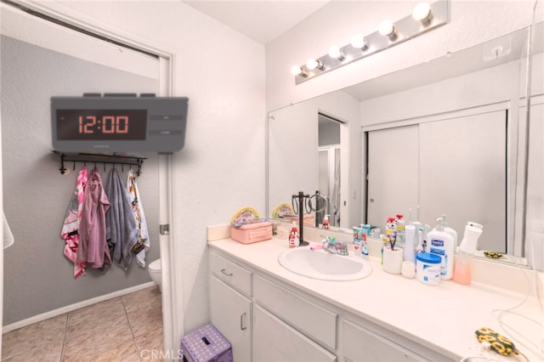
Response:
h=12 m=0
